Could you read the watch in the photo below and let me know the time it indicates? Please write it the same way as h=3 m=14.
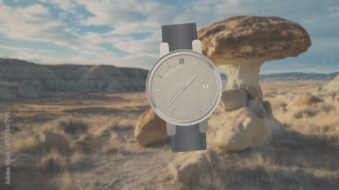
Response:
h=1 m=38
